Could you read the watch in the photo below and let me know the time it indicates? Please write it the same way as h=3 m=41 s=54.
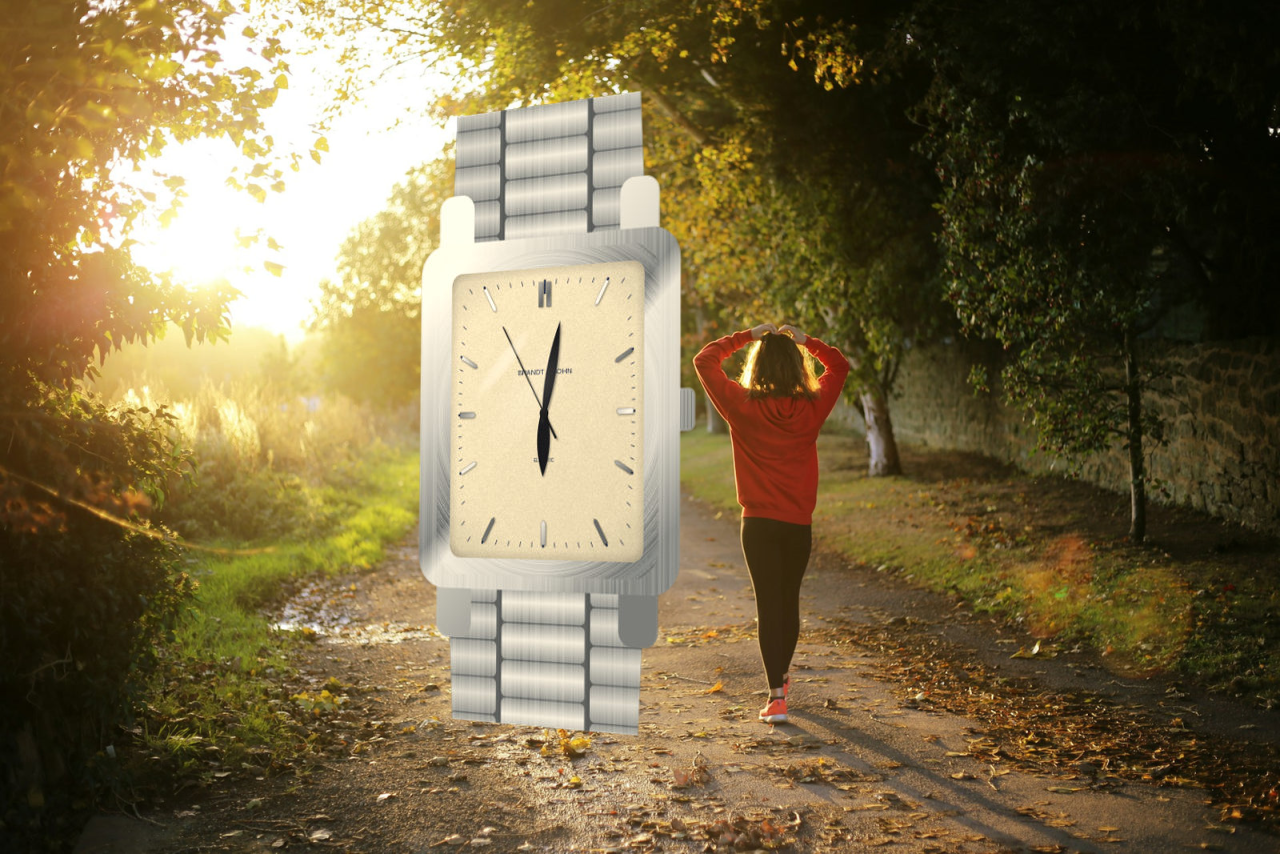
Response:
h=6 m=1 s=55
